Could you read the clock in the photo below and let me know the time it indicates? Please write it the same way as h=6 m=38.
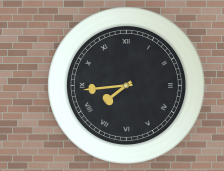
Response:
h=7 m=44
